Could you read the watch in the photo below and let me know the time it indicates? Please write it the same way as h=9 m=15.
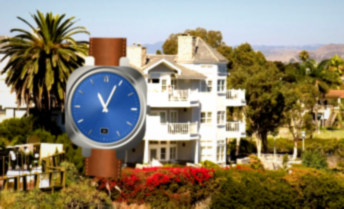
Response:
h=11 m=4
